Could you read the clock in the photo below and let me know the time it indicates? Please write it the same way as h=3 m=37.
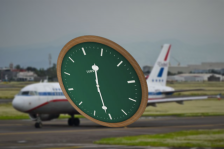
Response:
h=12 m=31
